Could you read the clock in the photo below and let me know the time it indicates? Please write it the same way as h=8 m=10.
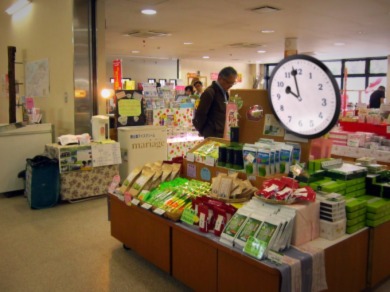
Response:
h=9 m=58
